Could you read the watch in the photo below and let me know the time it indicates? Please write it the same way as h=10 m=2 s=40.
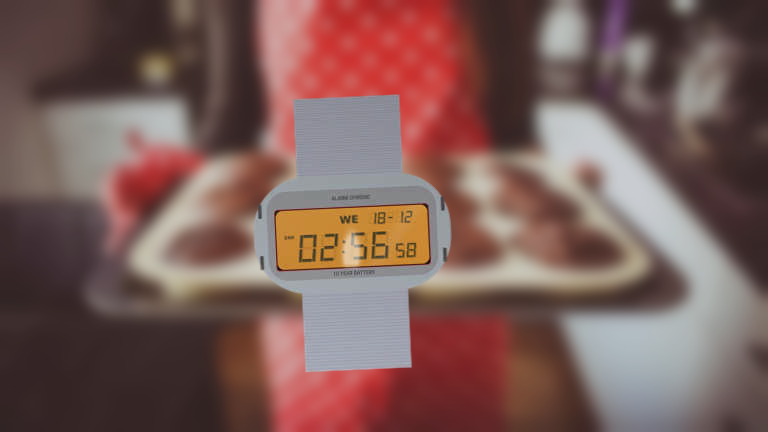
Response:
h=2 m=56 s=58
